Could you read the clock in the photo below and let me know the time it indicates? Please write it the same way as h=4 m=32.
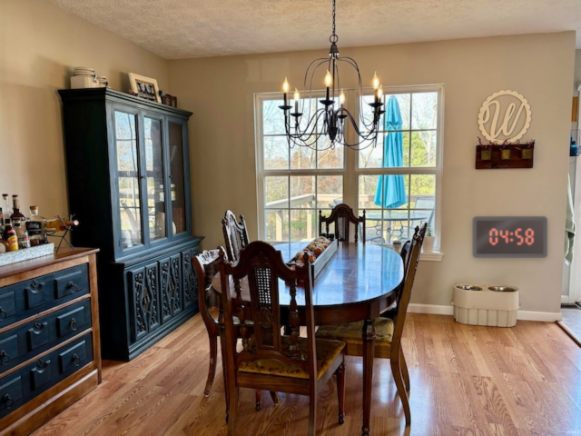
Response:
h=4 m=58
